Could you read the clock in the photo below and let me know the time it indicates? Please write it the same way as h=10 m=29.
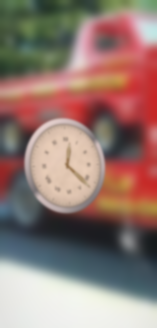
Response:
h=12 m=22
